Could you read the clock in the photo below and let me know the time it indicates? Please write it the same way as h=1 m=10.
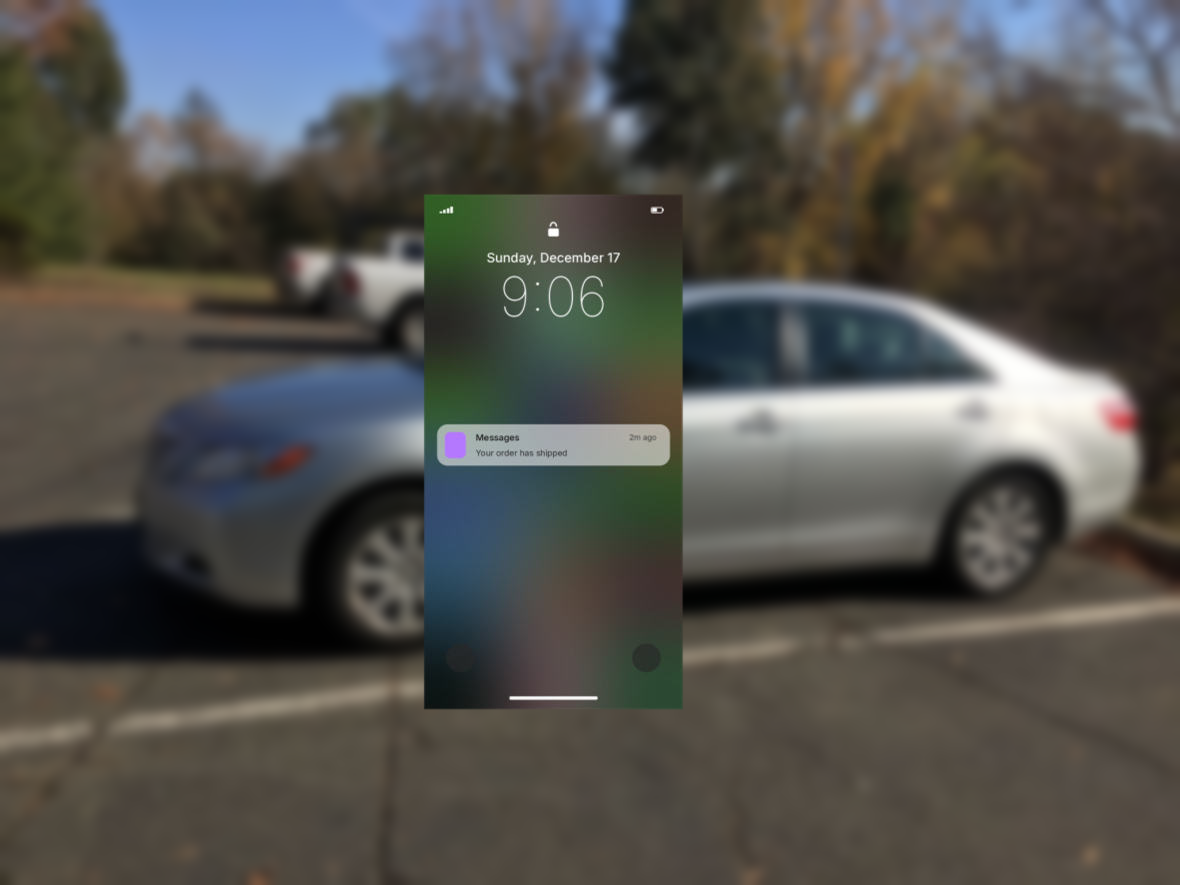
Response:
h=9 m=6
